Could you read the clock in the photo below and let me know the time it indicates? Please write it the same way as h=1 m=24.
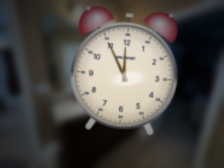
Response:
h=11 m=55
